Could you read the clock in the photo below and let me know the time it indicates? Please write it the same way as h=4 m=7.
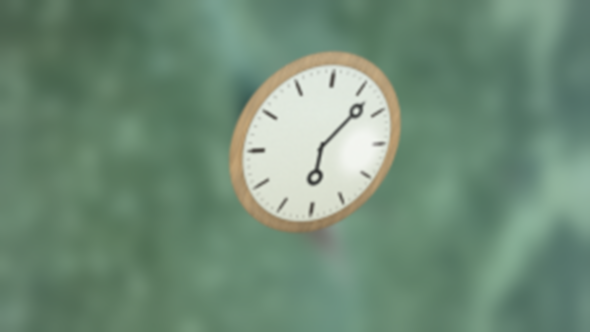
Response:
h=6 m=7
